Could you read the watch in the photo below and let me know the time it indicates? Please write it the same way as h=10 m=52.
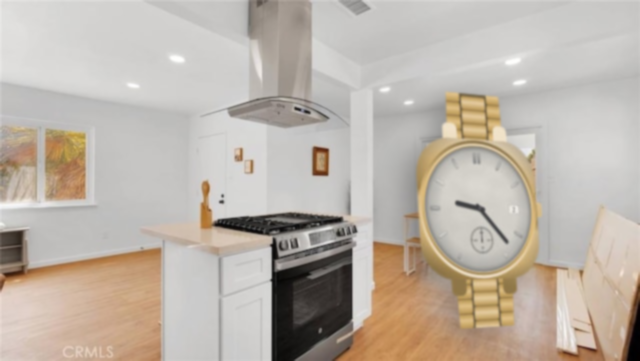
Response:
h=9 m=23
